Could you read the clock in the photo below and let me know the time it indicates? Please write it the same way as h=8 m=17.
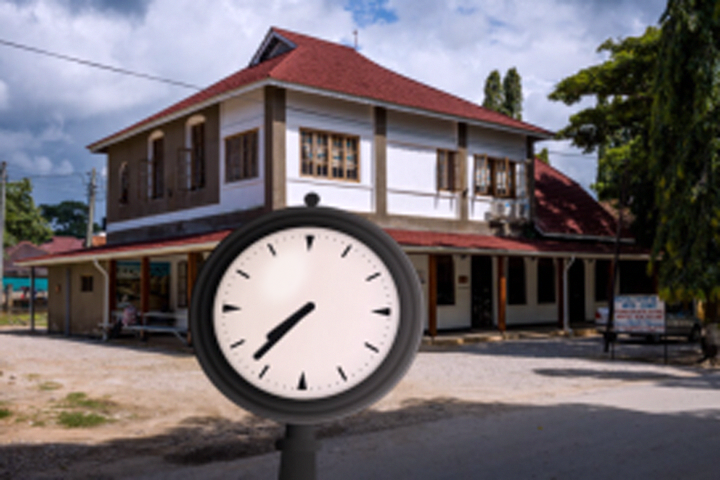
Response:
h=7 m=37
